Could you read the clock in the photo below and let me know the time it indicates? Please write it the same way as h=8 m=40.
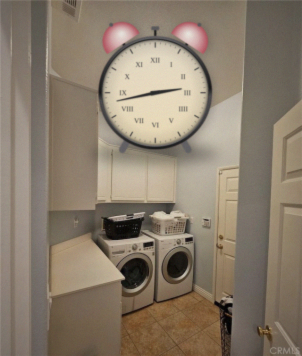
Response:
h=2 m=43
